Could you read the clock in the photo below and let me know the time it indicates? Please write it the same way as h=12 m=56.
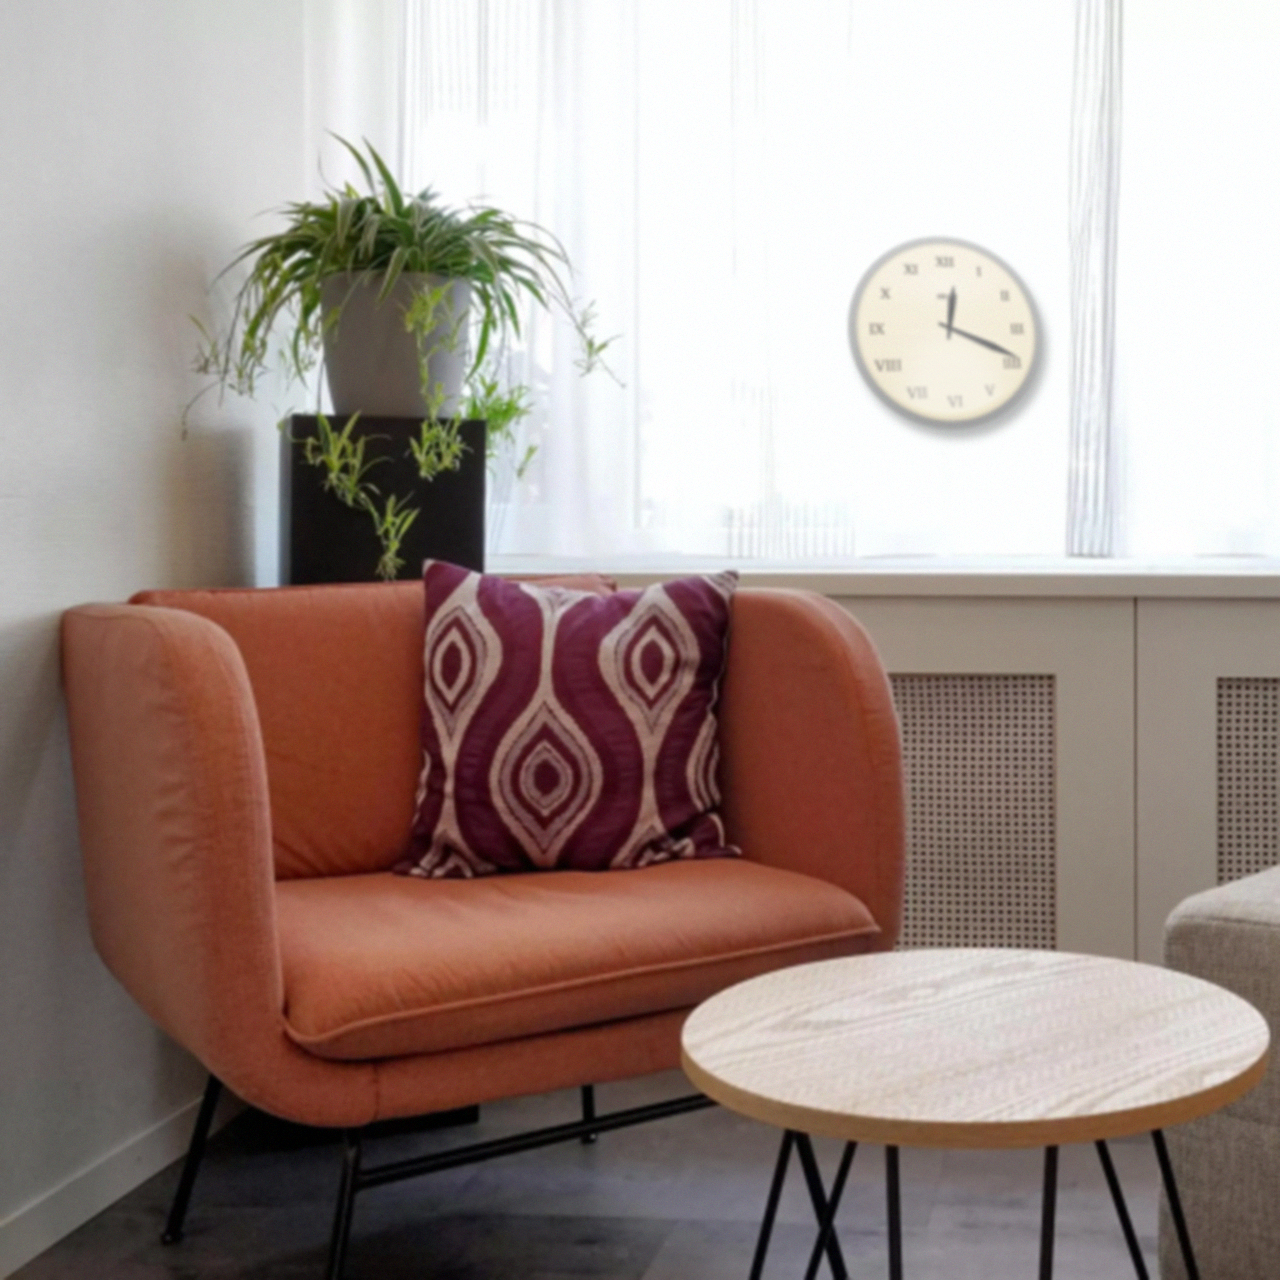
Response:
h=12 m=19
